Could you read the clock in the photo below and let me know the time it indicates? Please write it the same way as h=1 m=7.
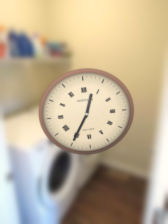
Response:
h=12 m=35
